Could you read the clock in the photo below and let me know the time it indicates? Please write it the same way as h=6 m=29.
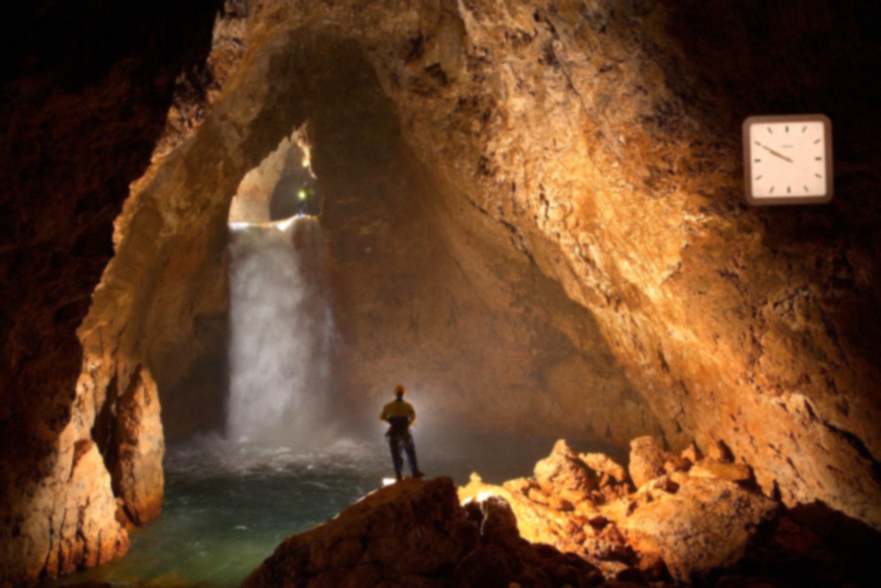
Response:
h=9 m=50
